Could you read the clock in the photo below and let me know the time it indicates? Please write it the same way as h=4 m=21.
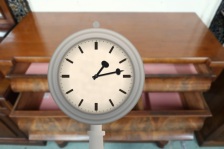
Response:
h=1 m=13
